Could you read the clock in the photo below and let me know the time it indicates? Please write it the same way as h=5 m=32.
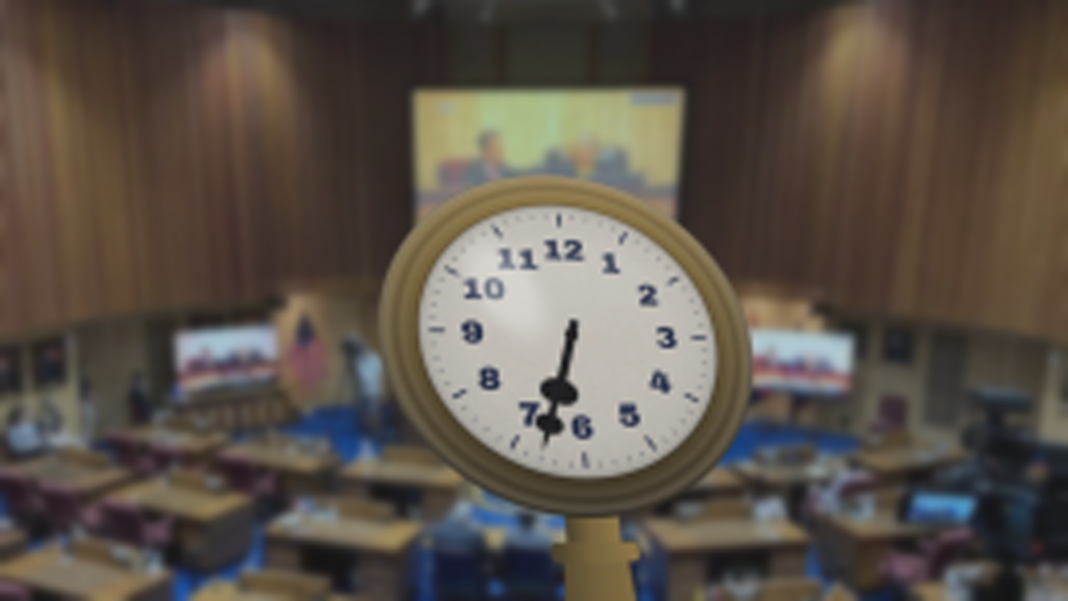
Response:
h=6 m=33
